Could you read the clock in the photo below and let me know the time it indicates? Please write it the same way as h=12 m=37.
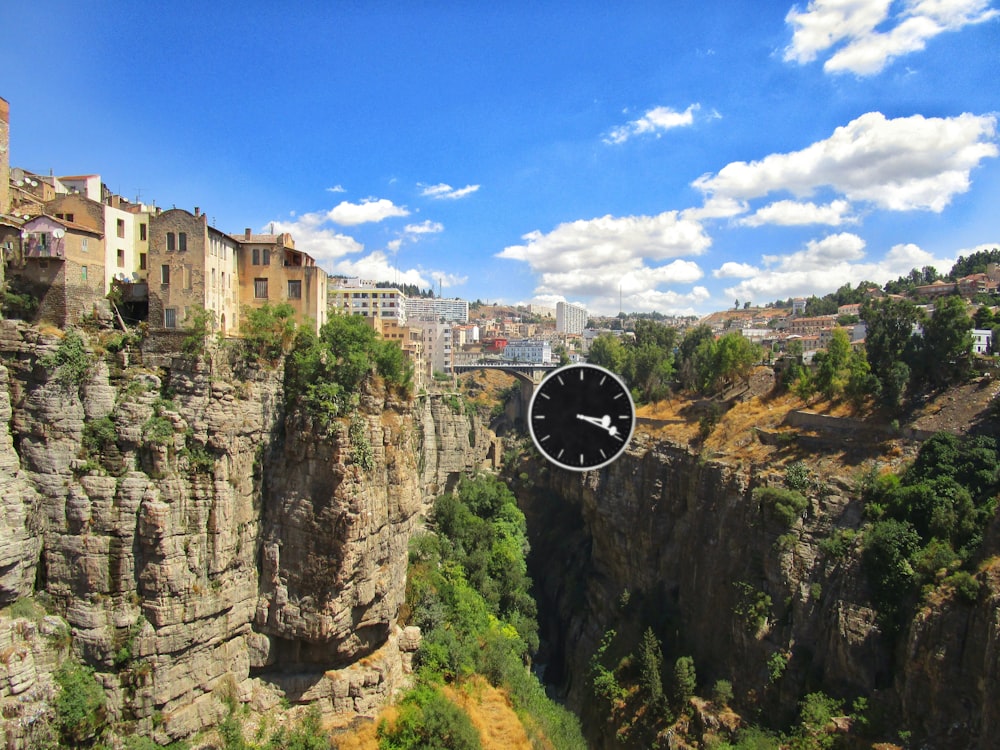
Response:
h=3 m=19
